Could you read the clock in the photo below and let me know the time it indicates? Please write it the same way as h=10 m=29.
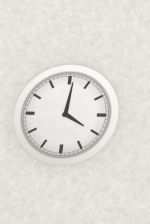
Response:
h=4 m=1
